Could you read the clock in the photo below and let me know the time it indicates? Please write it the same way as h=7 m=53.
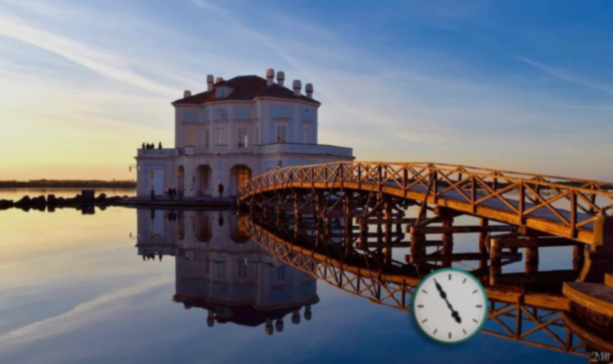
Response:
h=4 m=55
